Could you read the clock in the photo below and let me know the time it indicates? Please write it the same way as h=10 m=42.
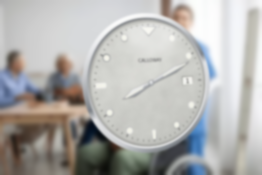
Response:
h=8 m=11
